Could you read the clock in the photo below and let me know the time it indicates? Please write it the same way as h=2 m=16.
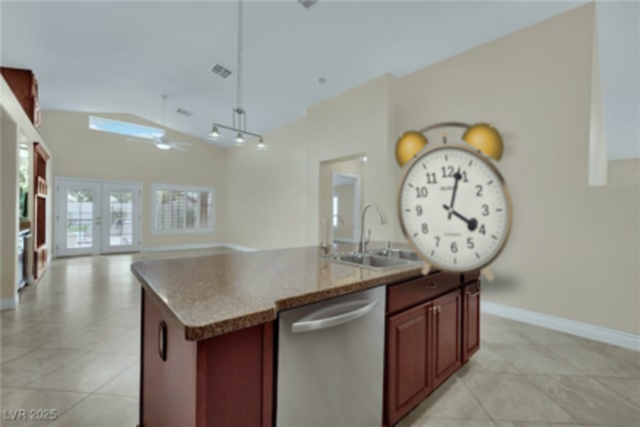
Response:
h=4 m=3
